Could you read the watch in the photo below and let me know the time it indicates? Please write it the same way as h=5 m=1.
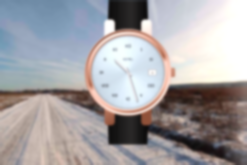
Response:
h=10 m=27
